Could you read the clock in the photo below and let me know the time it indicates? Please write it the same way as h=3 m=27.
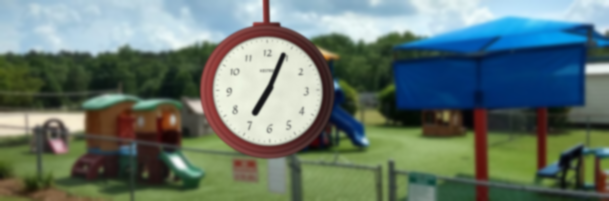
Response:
h=7 m=4
